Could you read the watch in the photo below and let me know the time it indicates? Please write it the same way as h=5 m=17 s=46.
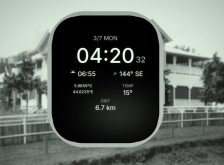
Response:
h=4 m=20 s=32
